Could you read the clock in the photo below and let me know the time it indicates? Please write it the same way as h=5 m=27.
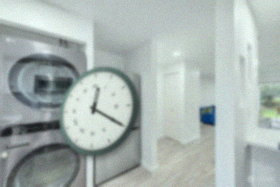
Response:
h=12 m=20
